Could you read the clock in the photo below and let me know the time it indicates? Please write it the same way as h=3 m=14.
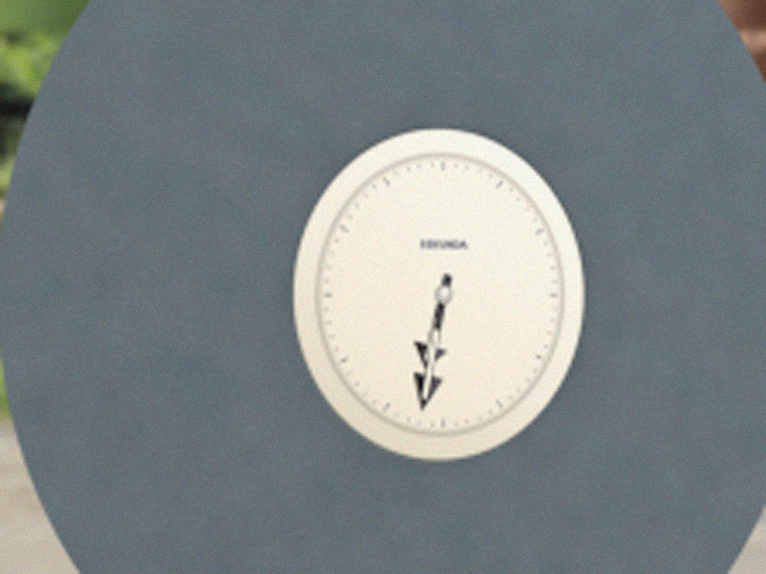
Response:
h=6 m=32
